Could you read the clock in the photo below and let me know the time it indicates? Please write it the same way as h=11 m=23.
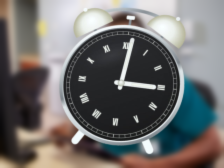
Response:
h=3 m=1
